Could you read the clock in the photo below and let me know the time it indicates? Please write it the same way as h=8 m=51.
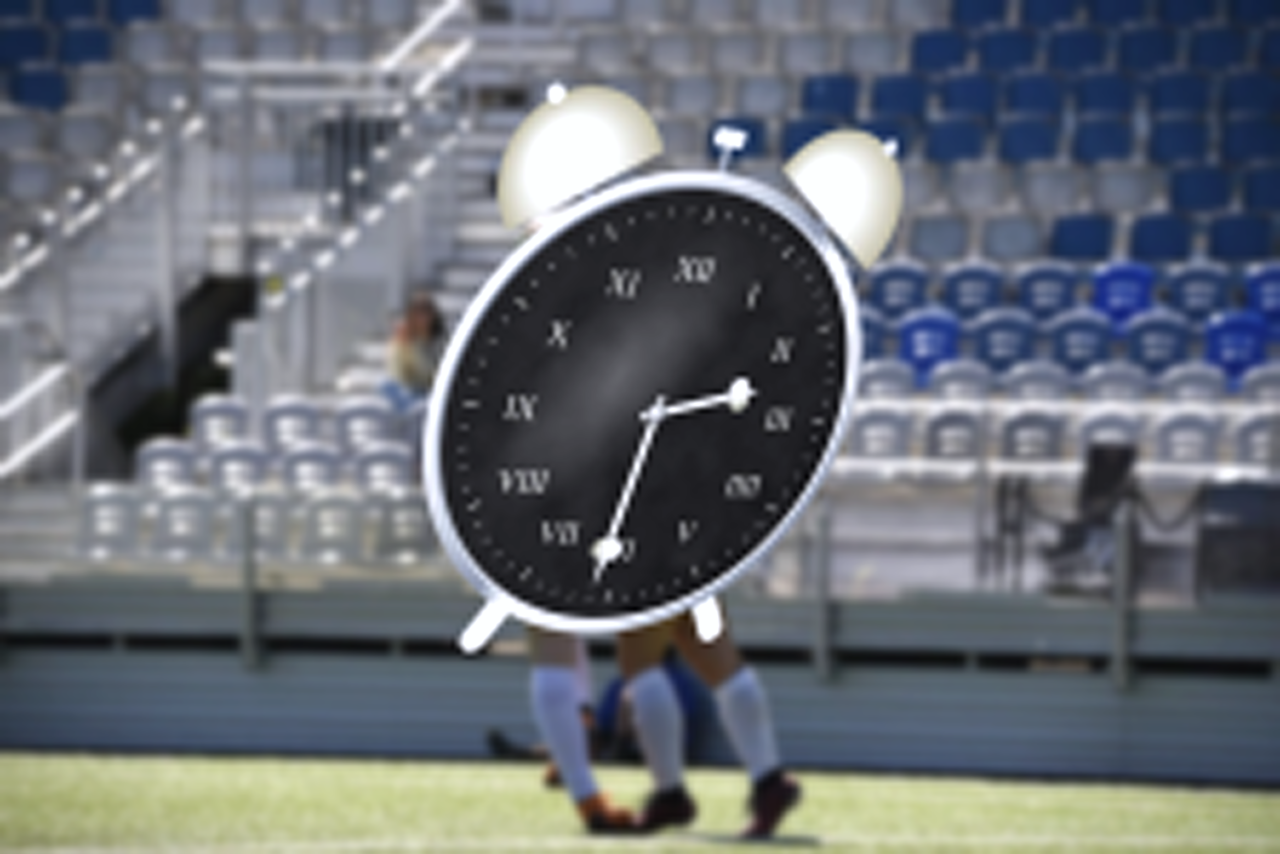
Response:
h=2 m=31
